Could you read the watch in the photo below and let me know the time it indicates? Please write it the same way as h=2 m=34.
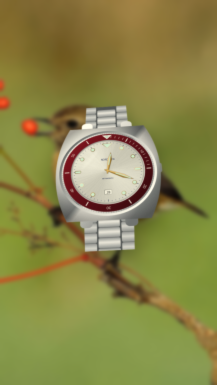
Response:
h=12 m=19
